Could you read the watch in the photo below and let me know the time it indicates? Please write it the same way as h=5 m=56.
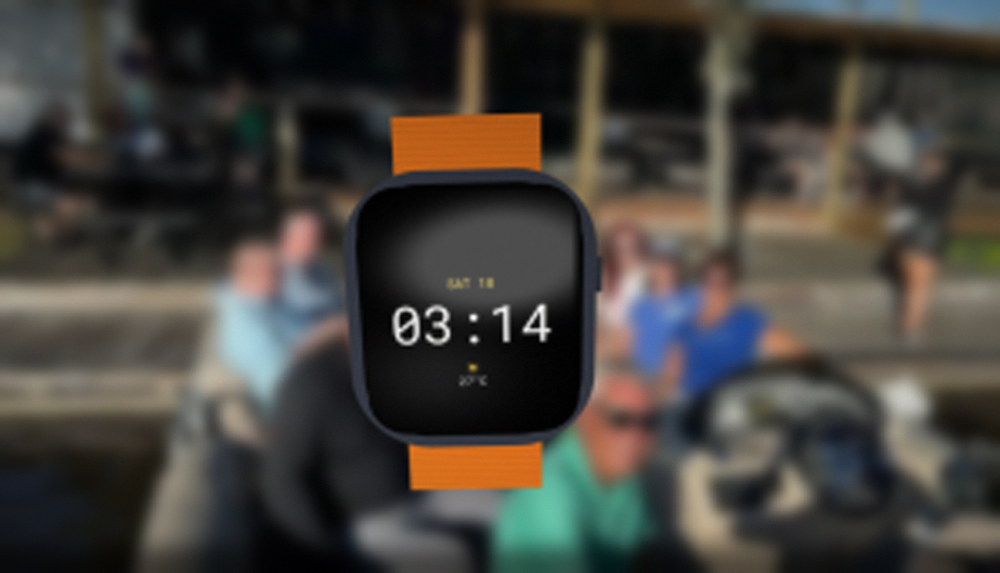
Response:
h=3 m=14
